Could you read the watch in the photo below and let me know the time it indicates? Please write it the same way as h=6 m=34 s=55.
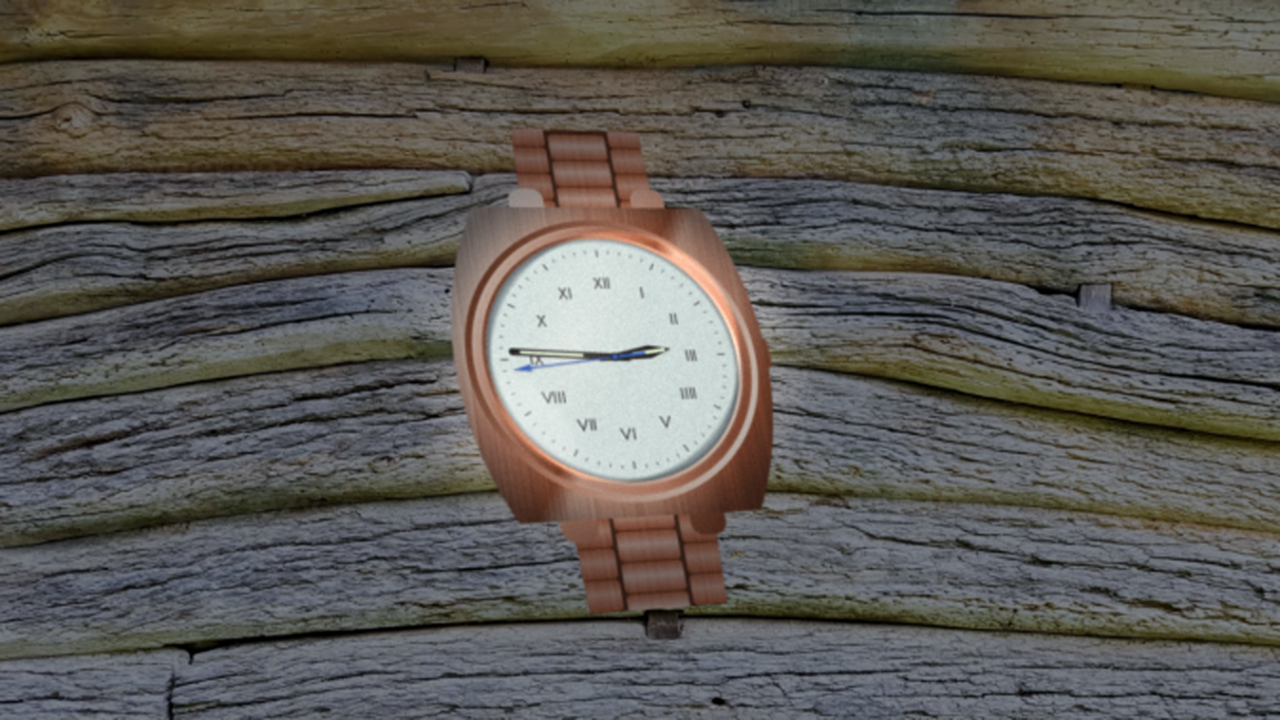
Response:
h=2 m=45 s=44
